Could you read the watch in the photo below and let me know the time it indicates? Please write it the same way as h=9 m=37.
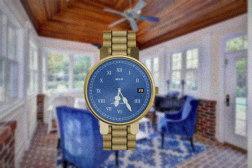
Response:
h=6 m=25
